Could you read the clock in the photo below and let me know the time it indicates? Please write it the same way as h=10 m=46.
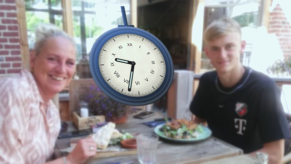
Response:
h=9 m=33
